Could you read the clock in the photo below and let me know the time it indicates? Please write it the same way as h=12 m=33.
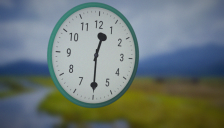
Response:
h=12 m=30
